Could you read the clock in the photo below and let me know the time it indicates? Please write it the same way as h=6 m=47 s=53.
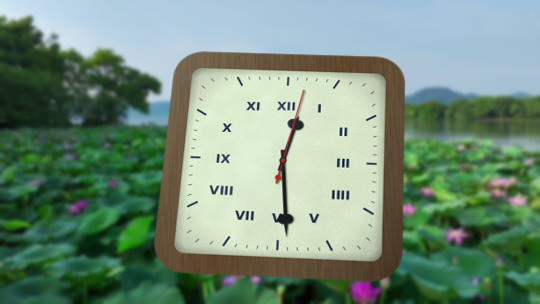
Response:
h=12 m=29 s=2
